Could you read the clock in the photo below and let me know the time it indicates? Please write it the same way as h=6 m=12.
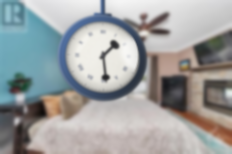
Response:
h=1 m=29
